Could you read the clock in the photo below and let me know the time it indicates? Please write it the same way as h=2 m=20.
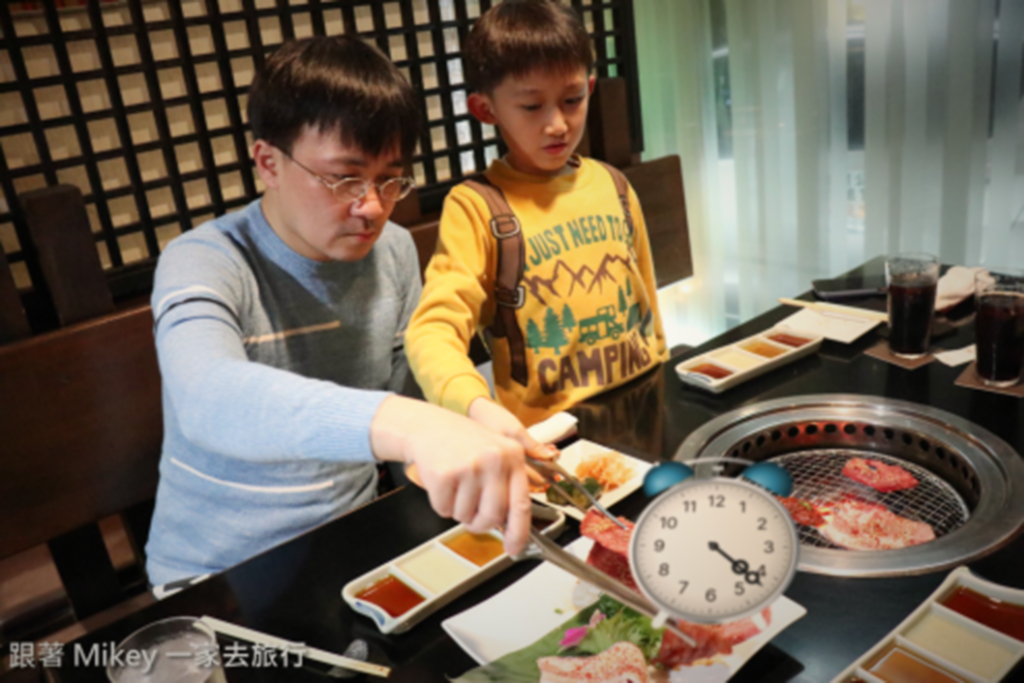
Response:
h=4 m=22
